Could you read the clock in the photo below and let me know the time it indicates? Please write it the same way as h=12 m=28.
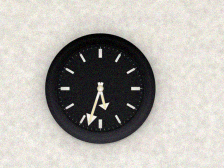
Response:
h=5 m=33
